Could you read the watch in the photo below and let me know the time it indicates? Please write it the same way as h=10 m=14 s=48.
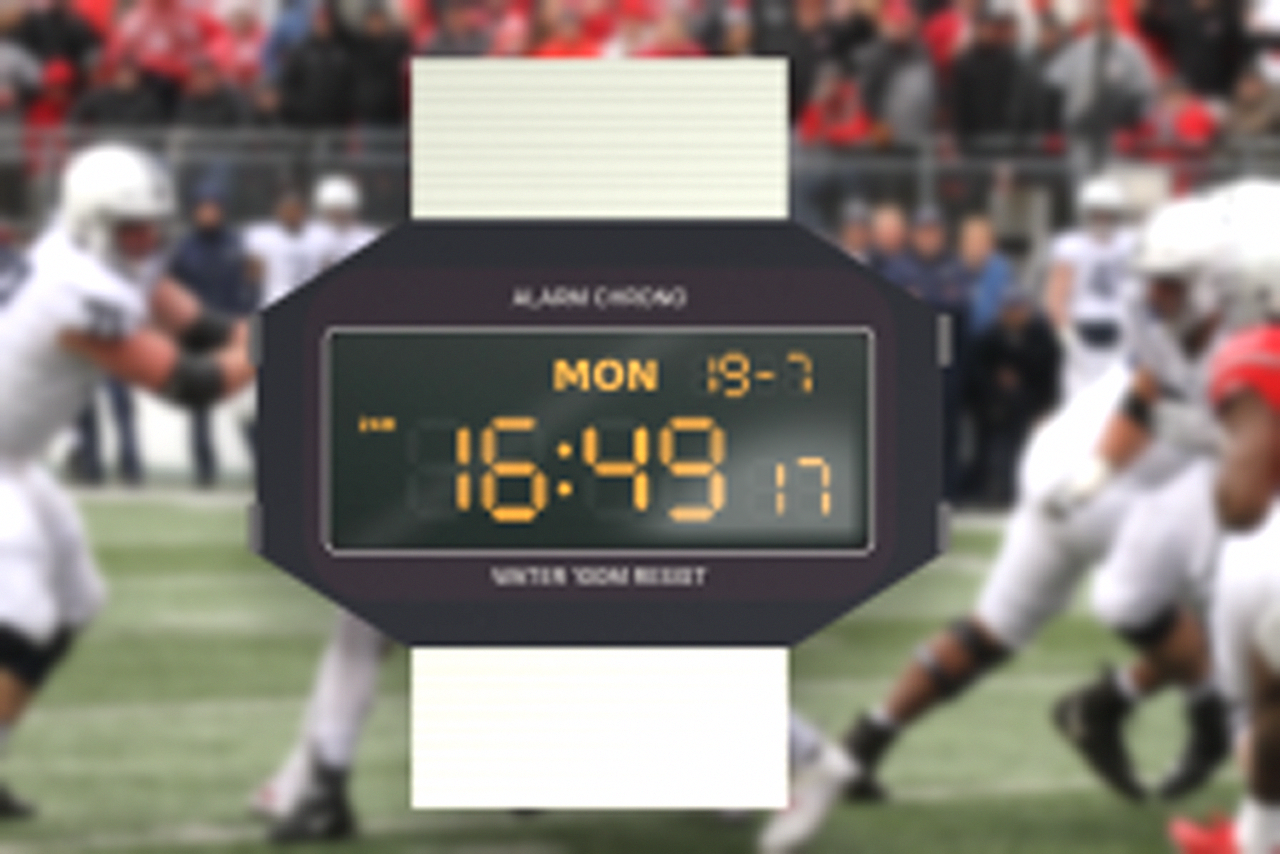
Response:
h=16 m=49 s=17
